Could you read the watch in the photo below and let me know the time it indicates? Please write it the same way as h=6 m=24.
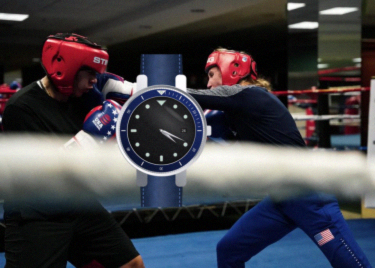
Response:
h=4 m=19
